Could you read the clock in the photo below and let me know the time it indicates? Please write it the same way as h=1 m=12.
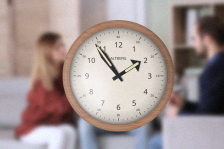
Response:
h=1 m=54
